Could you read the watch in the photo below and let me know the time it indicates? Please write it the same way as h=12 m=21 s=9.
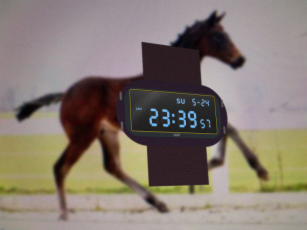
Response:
h=23 m=39 s=57
